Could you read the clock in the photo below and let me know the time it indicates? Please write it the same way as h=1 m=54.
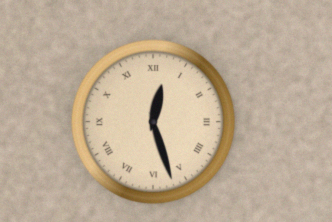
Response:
h=12 m=27
